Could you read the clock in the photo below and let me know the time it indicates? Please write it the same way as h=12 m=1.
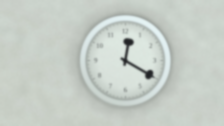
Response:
h=12 m=20
